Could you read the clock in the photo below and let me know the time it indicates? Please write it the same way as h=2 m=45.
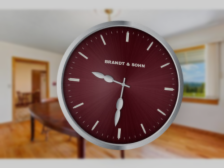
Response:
h=9 m=31
